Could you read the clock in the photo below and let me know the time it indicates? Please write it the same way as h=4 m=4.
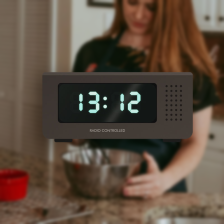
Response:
h=13 m=12
